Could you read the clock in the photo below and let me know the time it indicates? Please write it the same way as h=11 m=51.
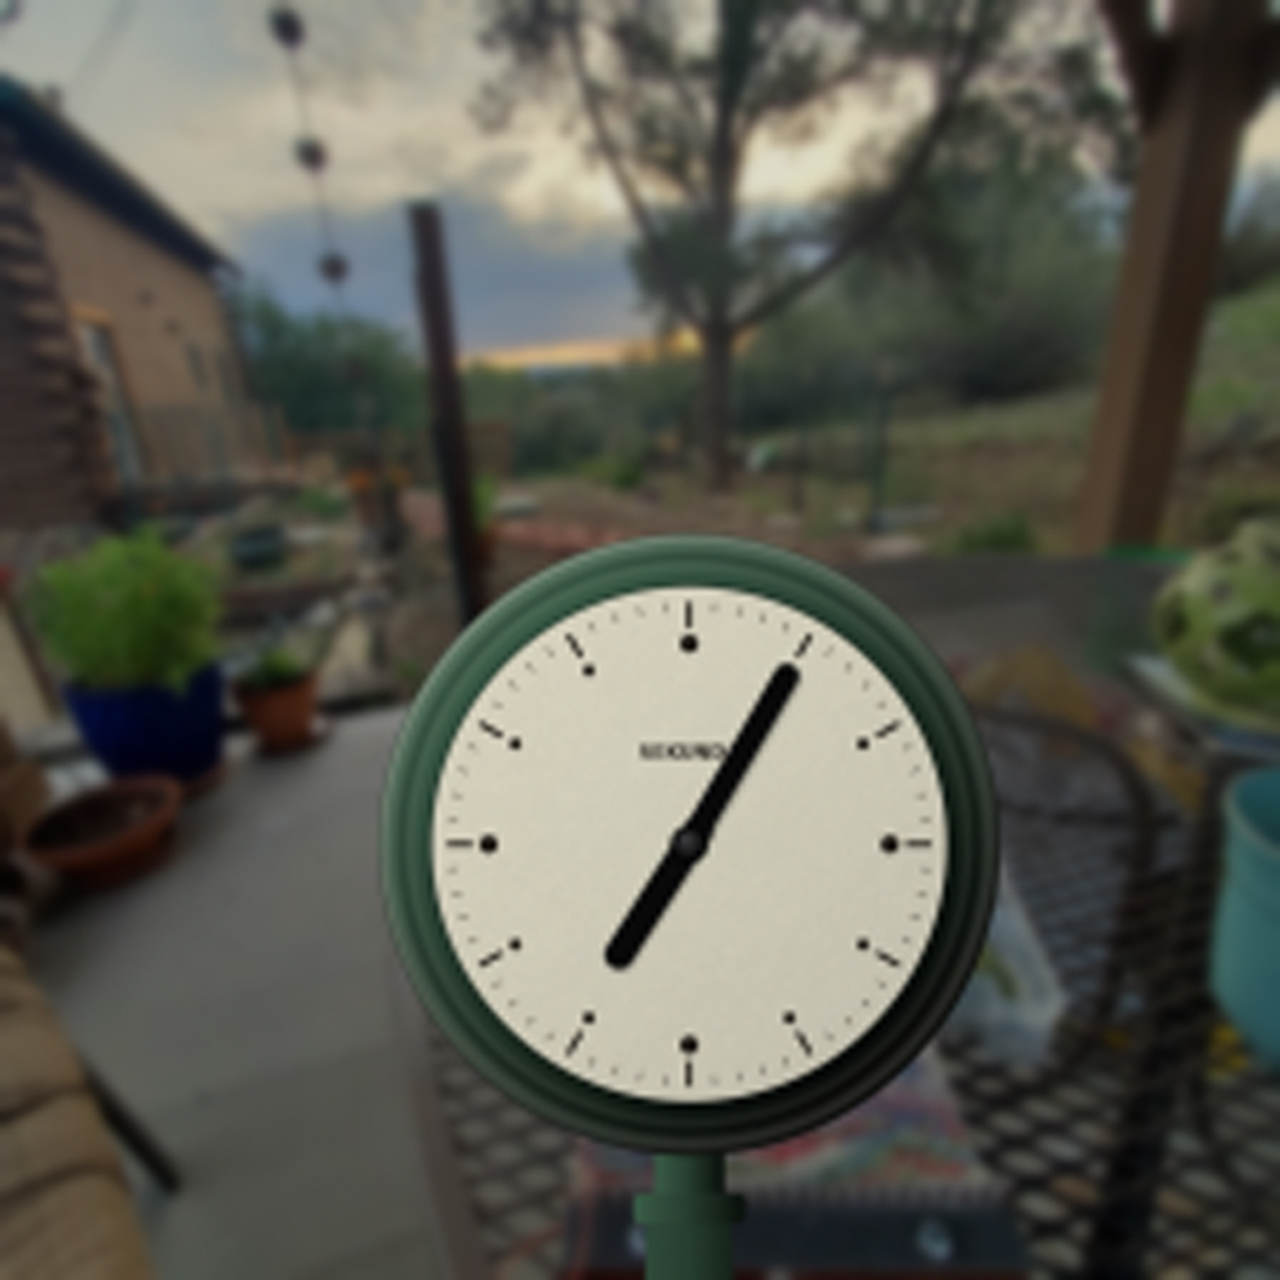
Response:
h=7 m=5
